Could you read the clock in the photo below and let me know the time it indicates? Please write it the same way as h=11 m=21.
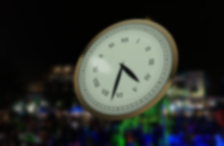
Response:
h=4 m=32
